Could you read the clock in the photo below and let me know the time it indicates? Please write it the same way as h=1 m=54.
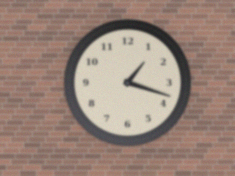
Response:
h=1 m=18
